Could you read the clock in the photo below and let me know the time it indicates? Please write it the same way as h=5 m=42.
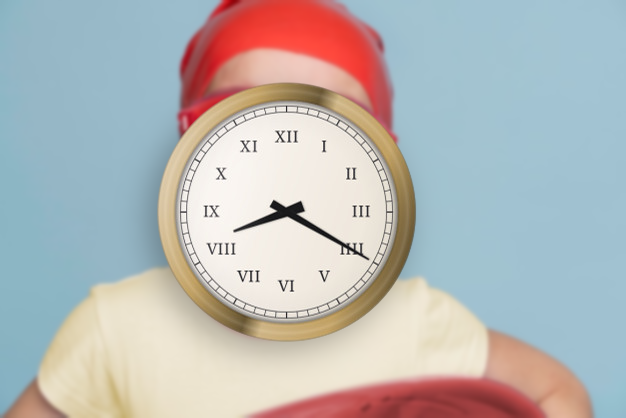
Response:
h=8 m=20
